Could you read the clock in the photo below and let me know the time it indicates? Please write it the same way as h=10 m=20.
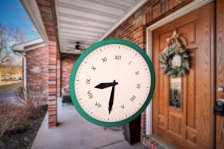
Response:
h=8 m=30
